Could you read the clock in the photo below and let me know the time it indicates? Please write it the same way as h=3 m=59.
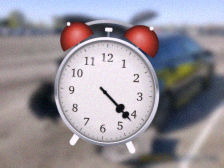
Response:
h=4 m=22
